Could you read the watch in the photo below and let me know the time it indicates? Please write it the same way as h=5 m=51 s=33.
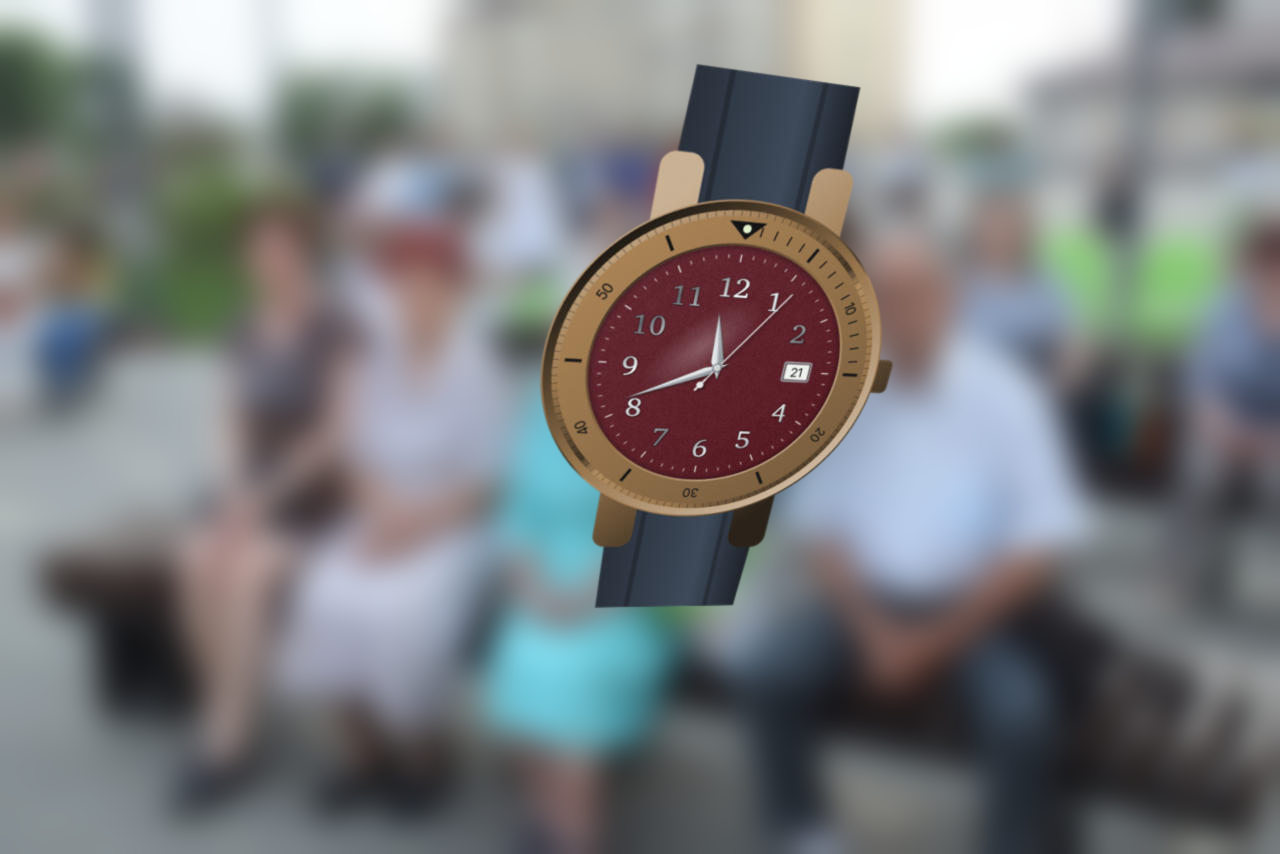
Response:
h=11 m=41 s=6
